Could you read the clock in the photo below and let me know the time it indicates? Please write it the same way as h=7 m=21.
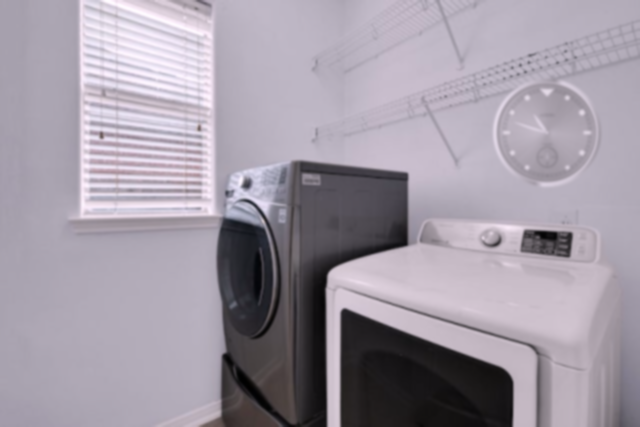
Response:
h=10 m=48
